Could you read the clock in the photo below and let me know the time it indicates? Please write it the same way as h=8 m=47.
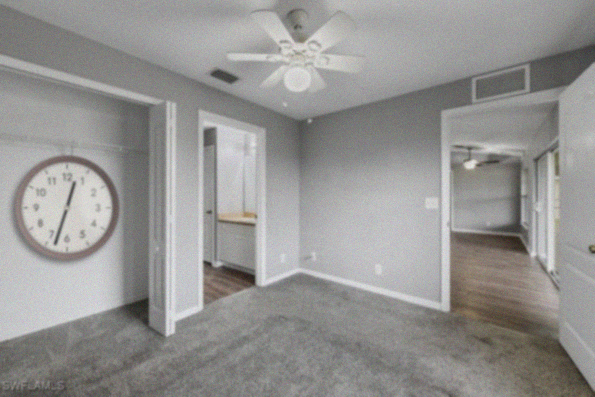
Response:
h=12 m=33
